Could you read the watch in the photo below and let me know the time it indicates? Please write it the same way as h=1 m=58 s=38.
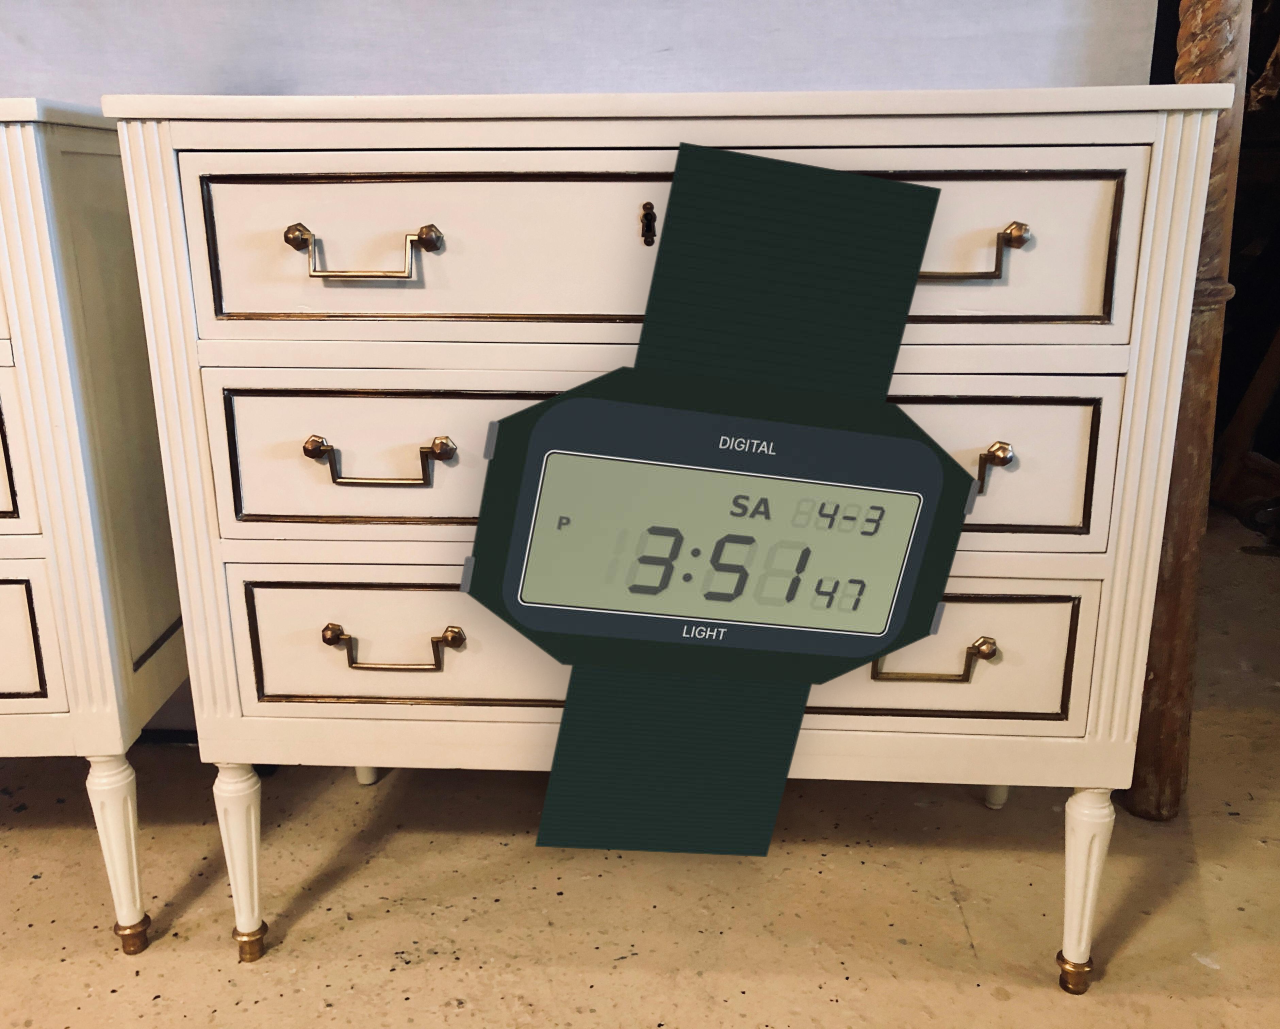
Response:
h=3 m=51 s=47
